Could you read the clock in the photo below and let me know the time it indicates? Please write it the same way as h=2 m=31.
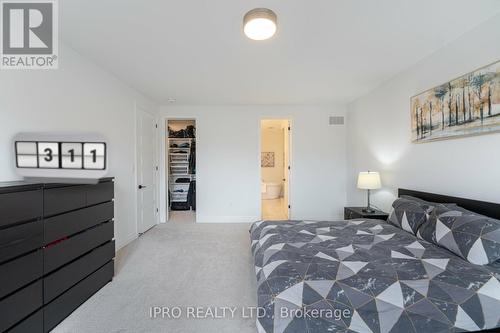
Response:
h=3 m=11
